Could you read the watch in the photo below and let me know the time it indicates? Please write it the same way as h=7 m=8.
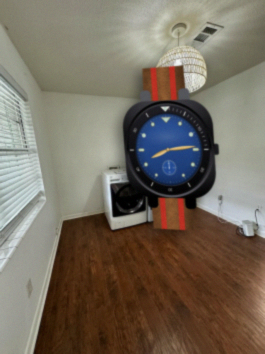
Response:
h=8 m=14
